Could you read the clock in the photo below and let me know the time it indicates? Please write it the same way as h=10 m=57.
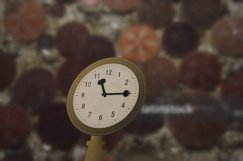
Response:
h=11 m=15
